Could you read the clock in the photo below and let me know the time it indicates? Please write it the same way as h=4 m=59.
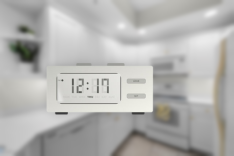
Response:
h=12 m=17
